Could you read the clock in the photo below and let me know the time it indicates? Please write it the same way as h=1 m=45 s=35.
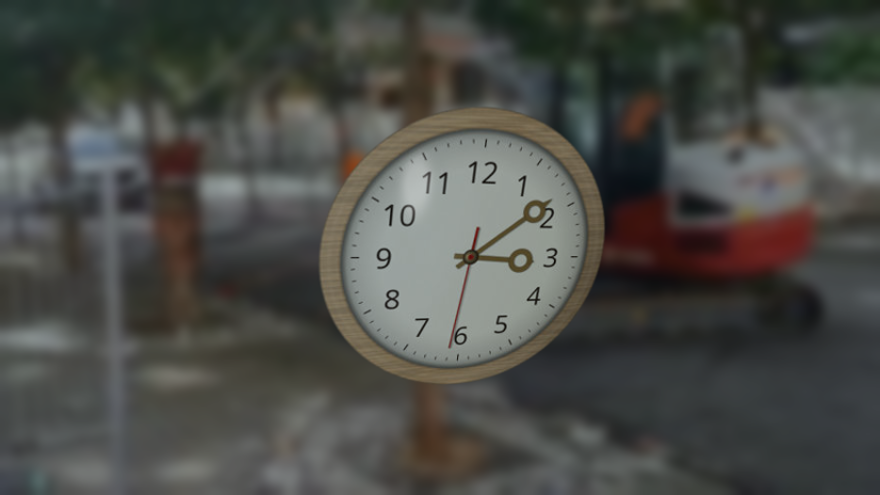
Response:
h=3 m=8 s=31
